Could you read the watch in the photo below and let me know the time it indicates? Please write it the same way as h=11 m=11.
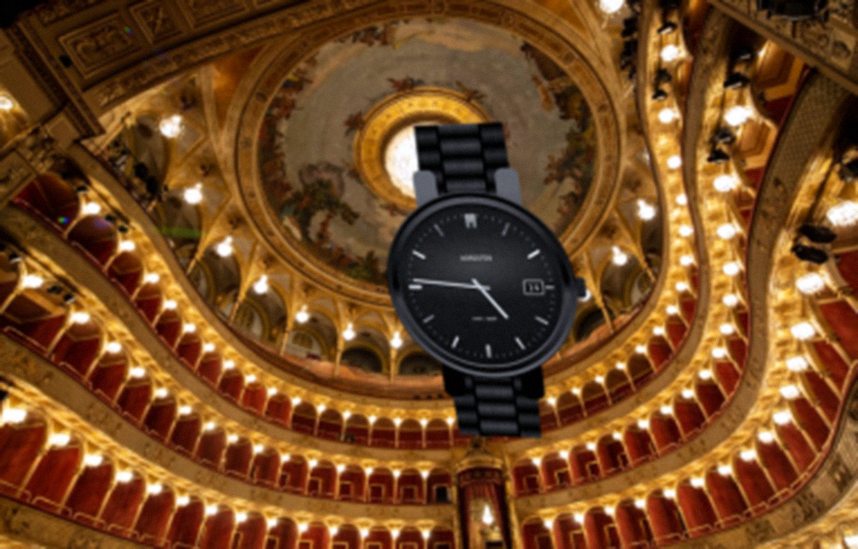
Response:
h=4 m=46
